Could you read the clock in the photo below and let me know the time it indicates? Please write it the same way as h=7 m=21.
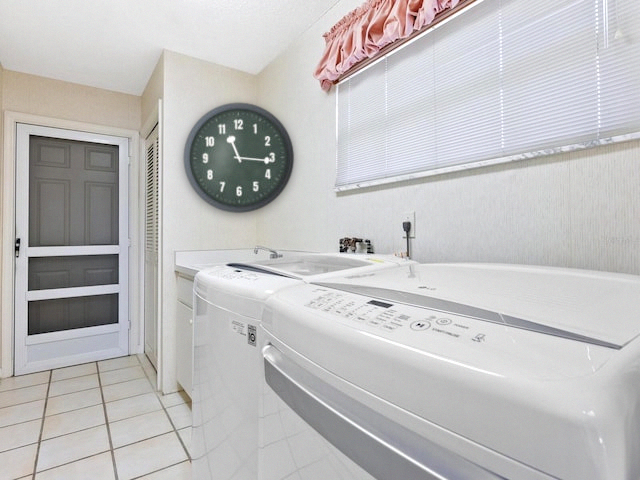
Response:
h=11 m=16
